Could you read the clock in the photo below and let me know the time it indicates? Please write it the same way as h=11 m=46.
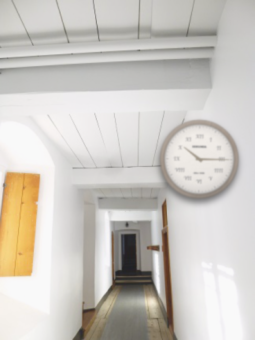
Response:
h=10 m=15
